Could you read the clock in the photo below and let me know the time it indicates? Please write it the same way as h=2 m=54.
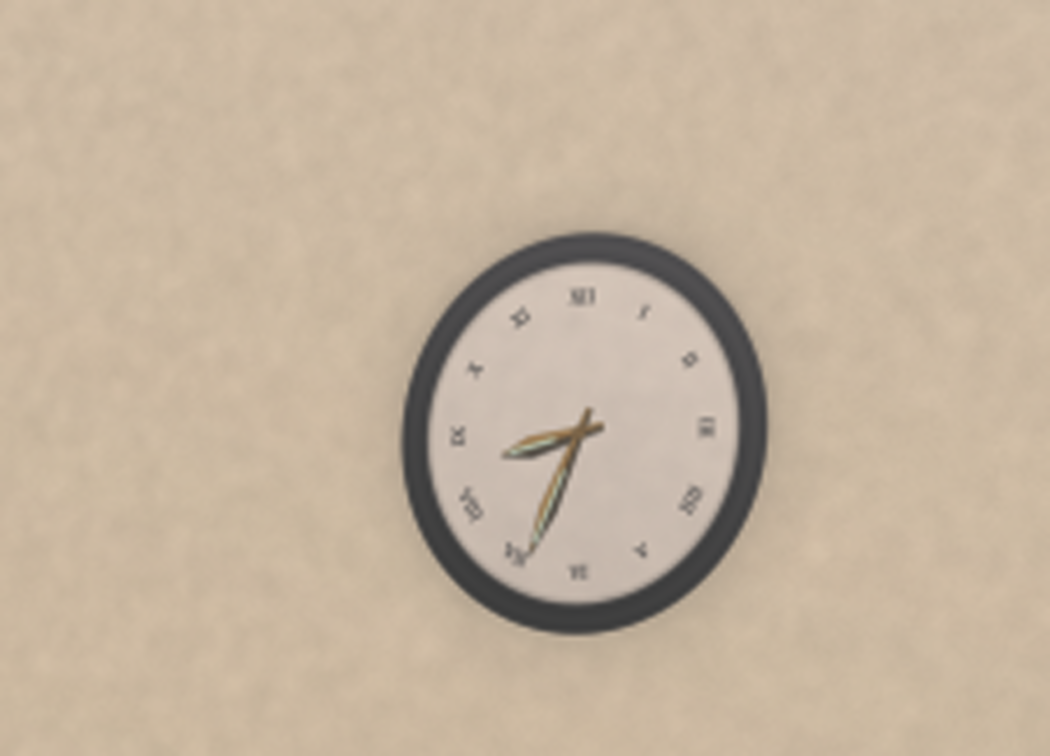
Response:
h=8 m=34
